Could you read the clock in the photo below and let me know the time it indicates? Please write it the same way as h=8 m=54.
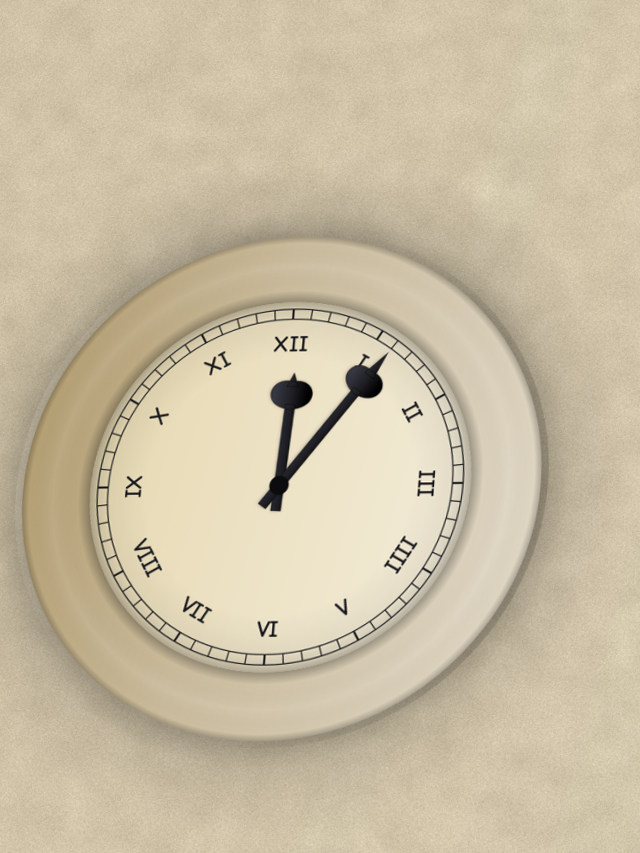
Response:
h=12 m=6
